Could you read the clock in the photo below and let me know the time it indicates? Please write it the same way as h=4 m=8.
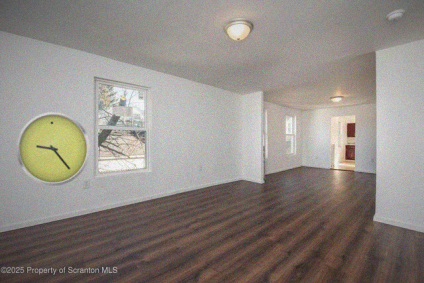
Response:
h=9 m=24
